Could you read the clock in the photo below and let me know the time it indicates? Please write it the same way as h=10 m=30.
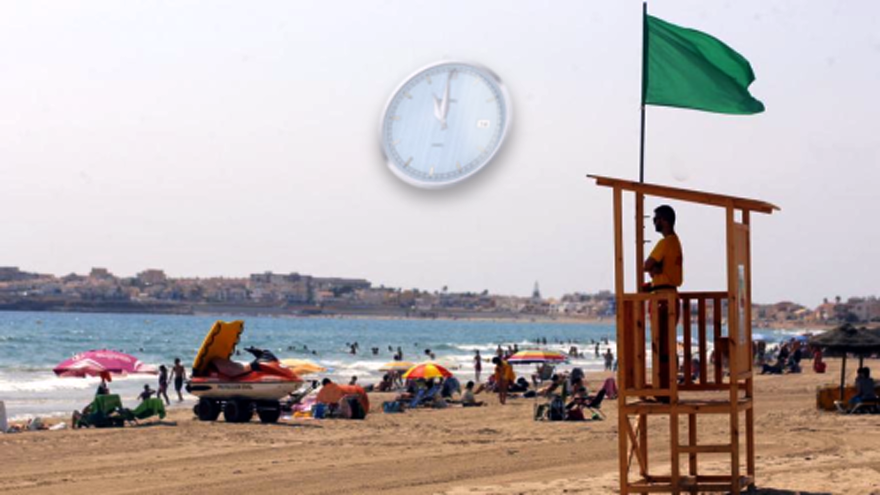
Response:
h=10 m=59
